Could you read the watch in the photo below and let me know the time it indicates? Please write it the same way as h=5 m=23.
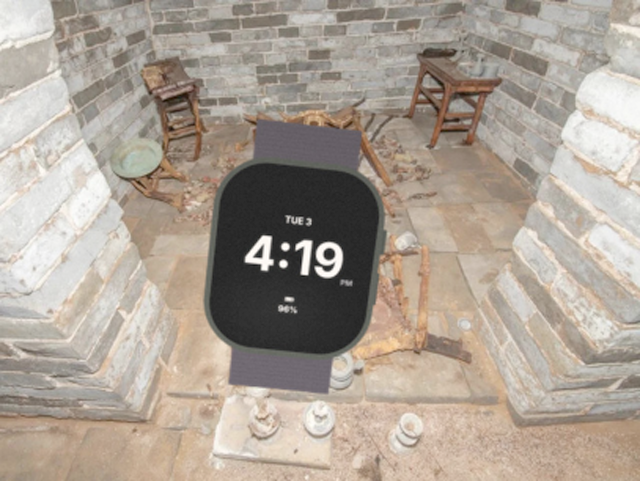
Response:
h=4 m=19
